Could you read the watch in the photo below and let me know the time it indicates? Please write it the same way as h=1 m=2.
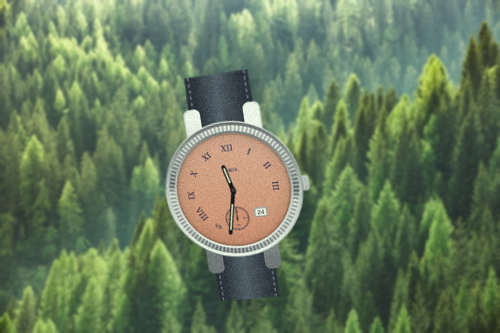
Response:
h=11 m=32
